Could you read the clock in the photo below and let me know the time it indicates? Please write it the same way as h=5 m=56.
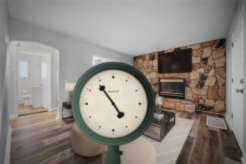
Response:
h=4 m=54
